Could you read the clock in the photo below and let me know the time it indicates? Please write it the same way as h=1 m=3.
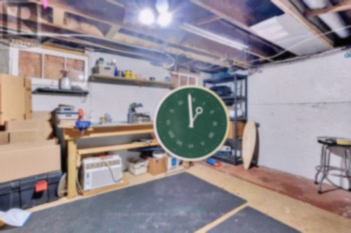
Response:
h=12 m=59
